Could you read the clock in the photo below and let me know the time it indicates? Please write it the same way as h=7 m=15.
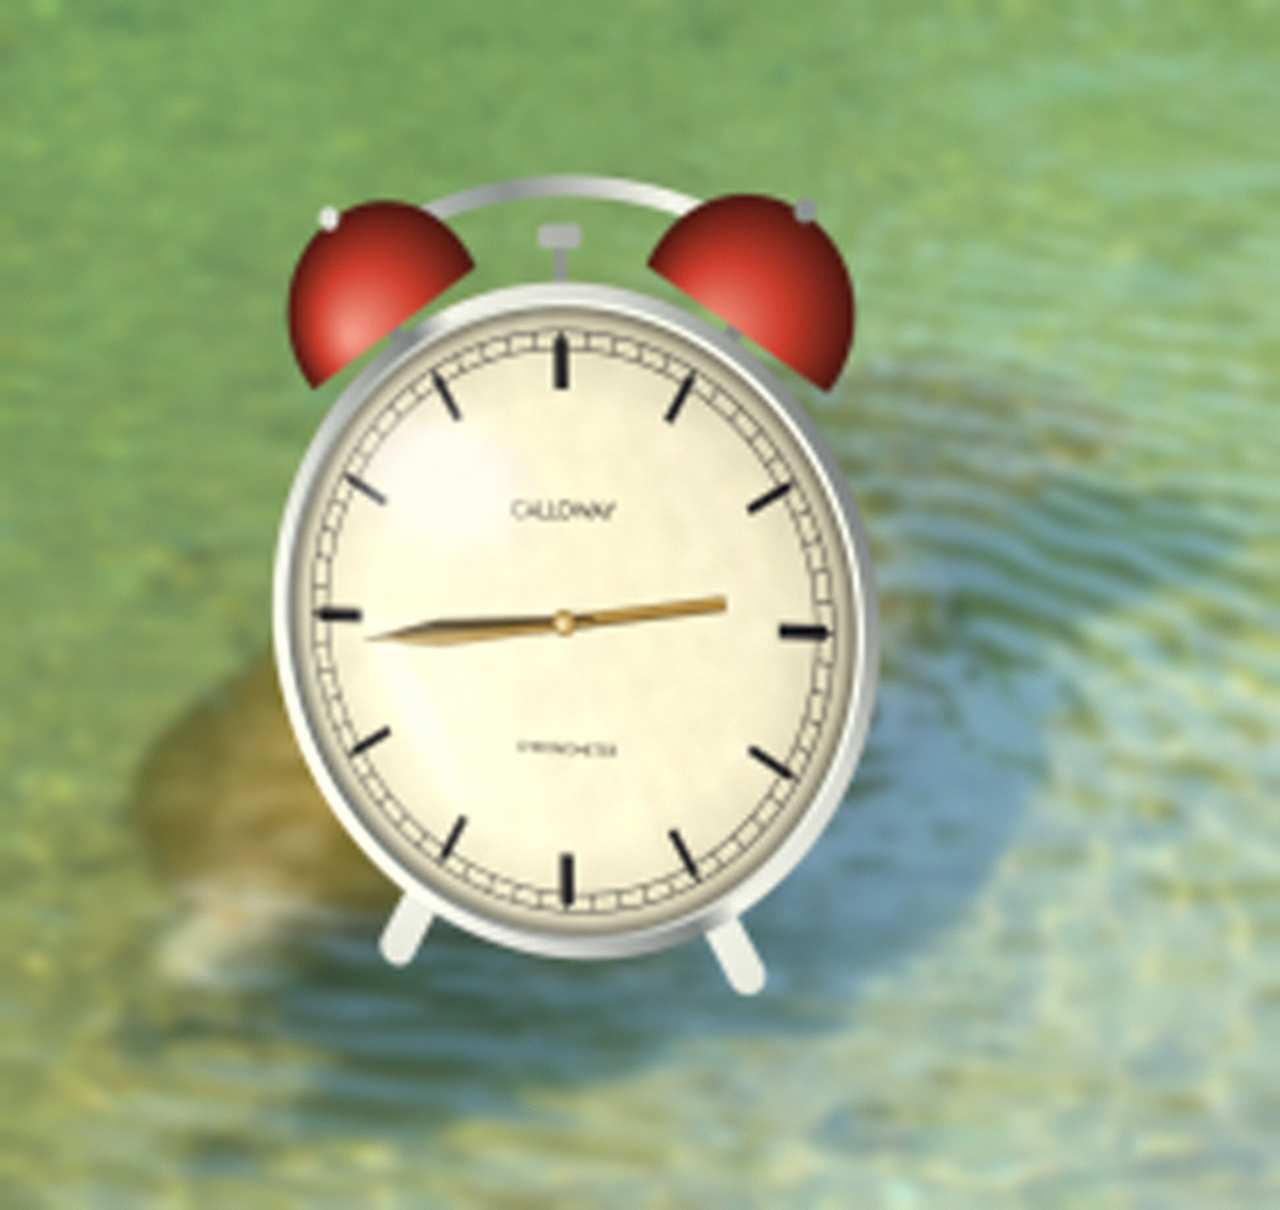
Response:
h=2 m=44
